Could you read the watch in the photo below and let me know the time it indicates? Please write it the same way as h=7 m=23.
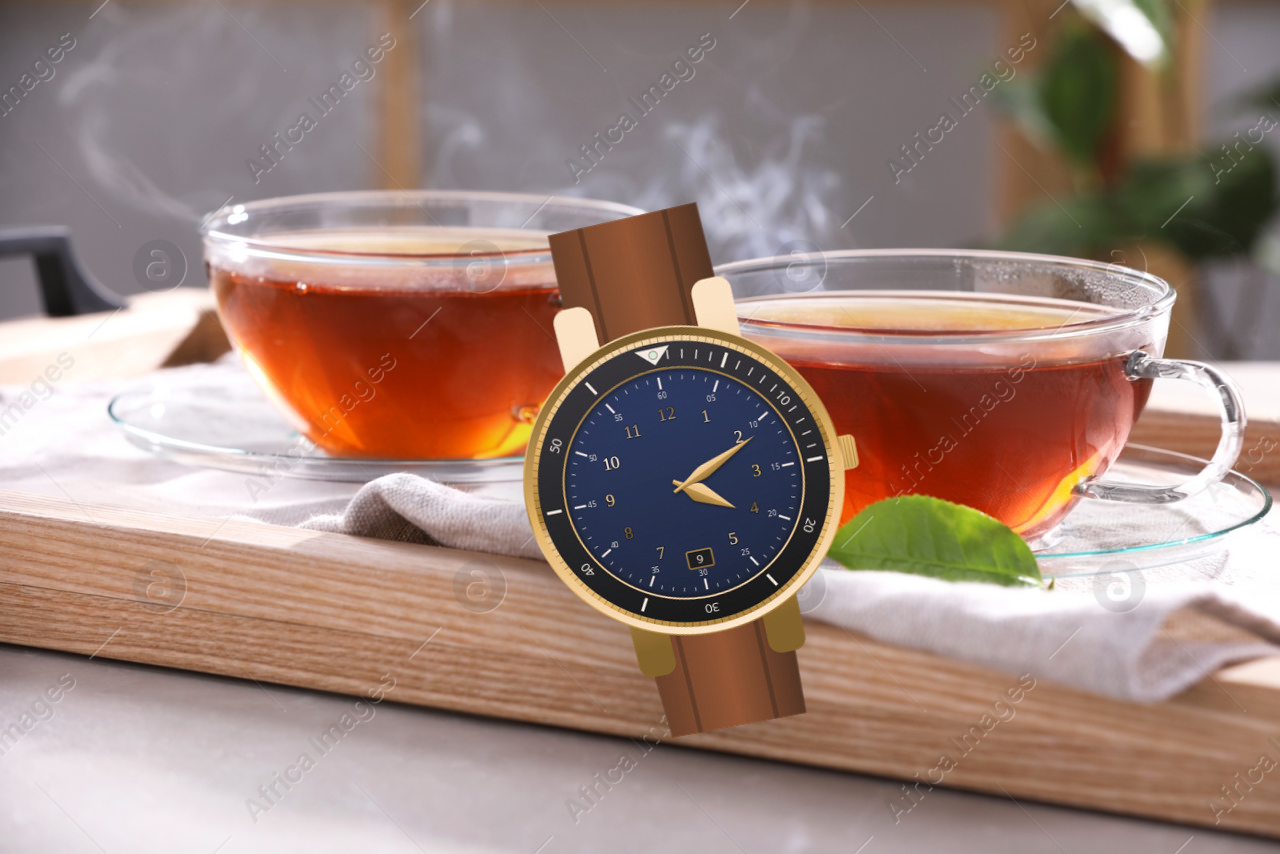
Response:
h=4 m=11
